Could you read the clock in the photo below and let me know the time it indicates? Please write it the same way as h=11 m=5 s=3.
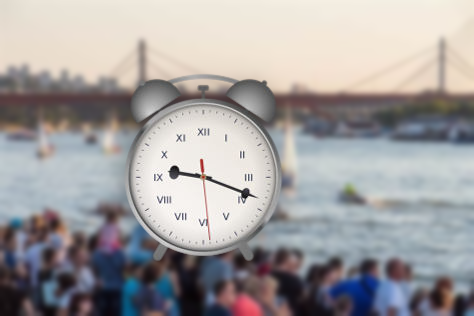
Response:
h=9 m=18 s=29
